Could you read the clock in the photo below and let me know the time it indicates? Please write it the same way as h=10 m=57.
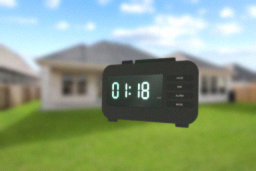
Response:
h=1 m=18
